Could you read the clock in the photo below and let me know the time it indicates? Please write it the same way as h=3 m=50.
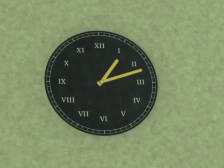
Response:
h=1 m=12
